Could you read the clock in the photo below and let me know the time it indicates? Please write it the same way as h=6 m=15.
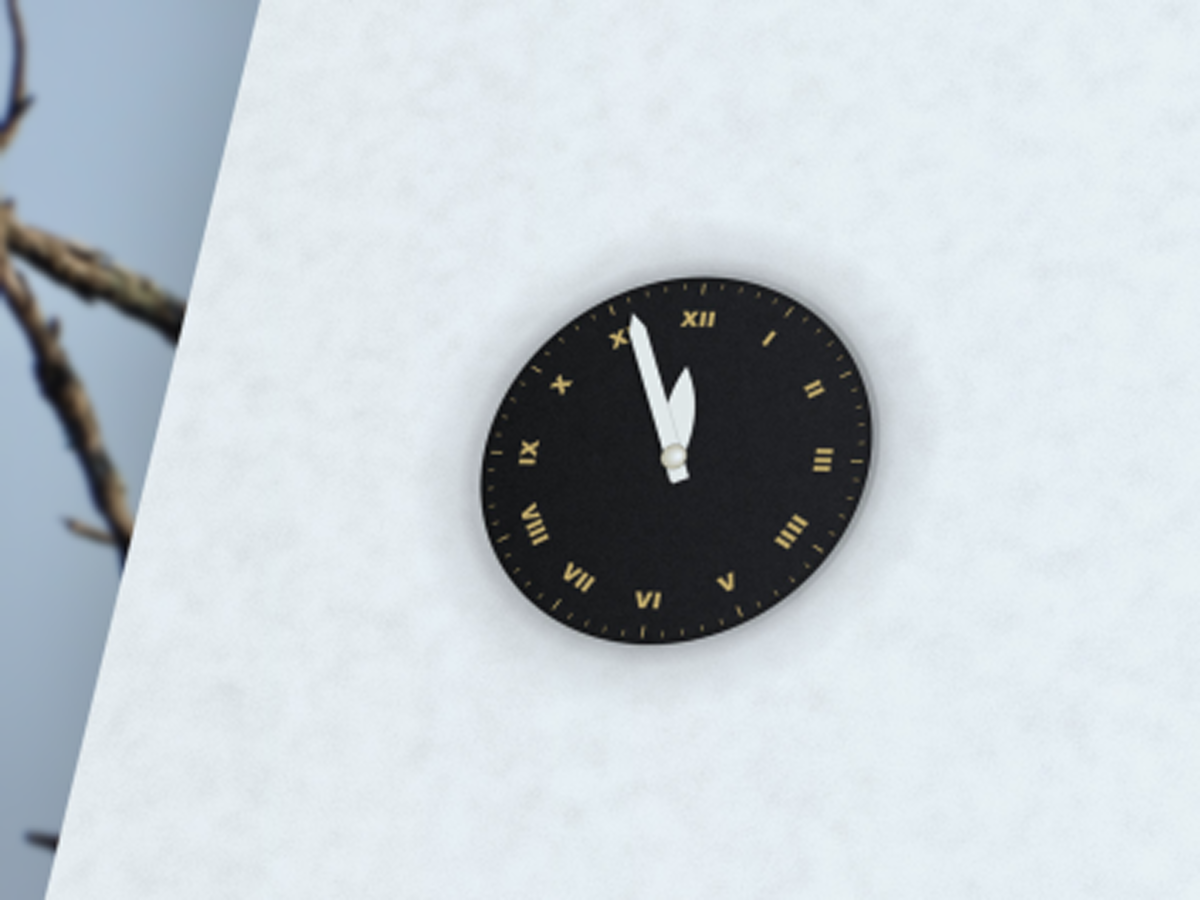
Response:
h=11 m=56
